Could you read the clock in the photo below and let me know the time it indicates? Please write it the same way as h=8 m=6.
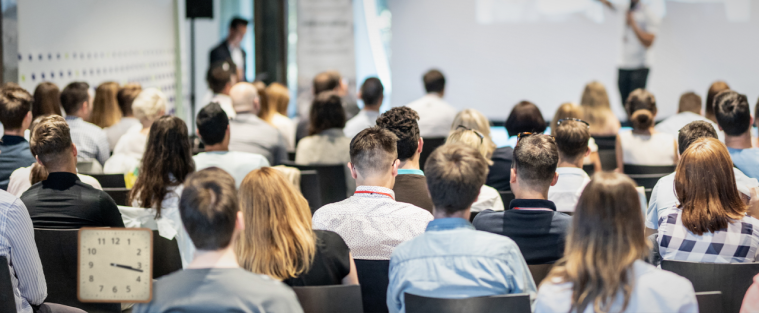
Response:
h=3 m=17
